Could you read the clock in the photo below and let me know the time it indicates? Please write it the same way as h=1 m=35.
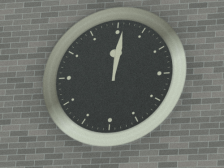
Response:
h=12 m=1
